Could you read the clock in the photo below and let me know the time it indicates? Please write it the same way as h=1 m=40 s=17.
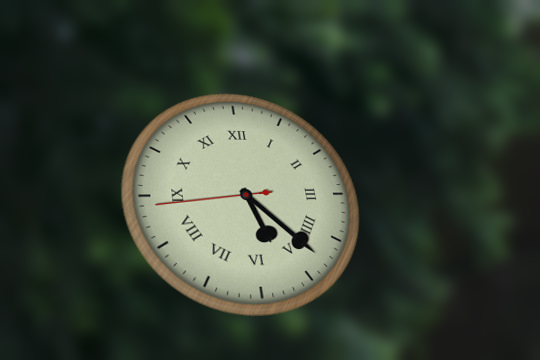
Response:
h=5 m=22 s=44
